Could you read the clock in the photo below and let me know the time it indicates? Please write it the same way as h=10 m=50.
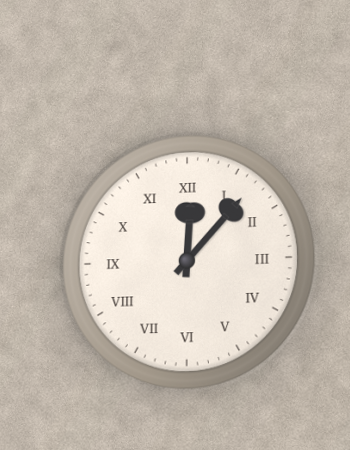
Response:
h=12 m=7
